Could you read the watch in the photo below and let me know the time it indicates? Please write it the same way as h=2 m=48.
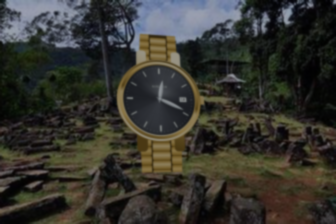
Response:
h=12 m=19
